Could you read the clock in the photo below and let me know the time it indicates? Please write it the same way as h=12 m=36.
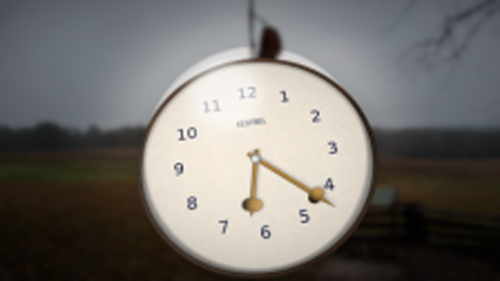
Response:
h=6 m=22
